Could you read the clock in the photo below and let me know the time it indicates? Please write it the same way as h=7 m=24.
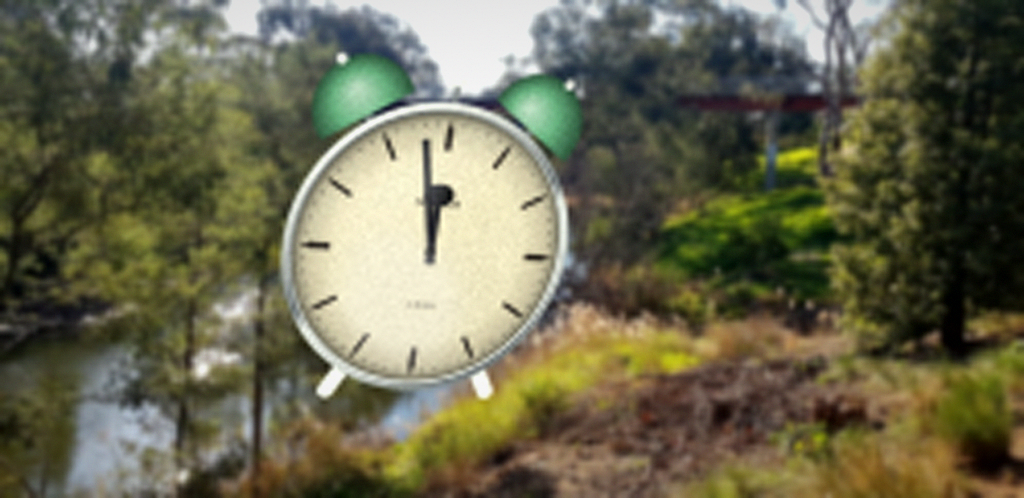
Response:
h=11 m=58
